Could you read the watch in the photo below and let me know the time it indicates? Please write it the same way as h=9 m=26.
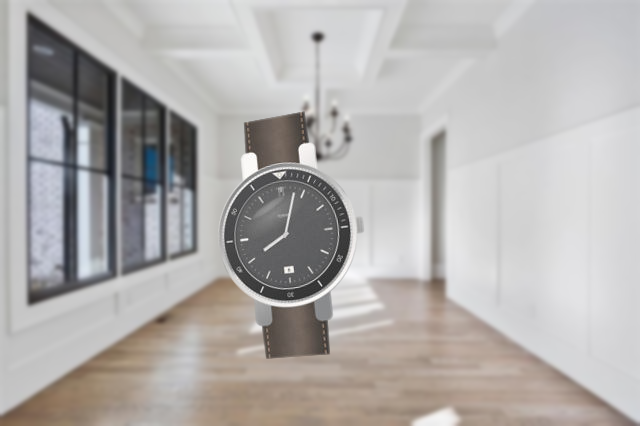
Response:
h=8 m=3
